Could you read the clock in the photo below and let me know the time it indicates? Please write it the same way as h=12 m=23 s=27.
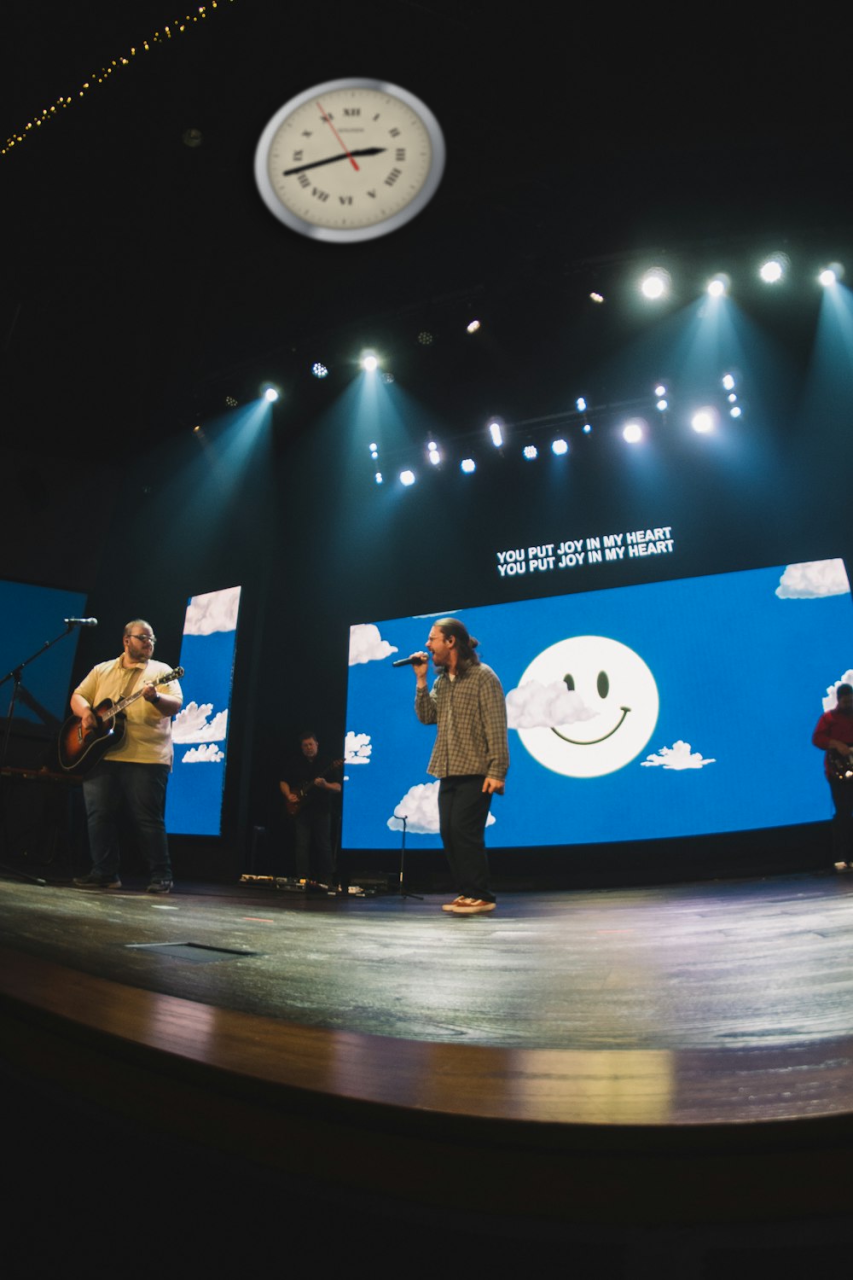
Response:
h=2 m=41 s=55
